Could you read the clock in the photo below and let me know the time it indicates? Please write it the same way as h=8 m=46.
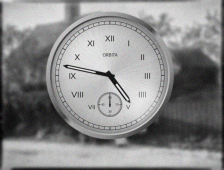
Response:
h=4 m=47
